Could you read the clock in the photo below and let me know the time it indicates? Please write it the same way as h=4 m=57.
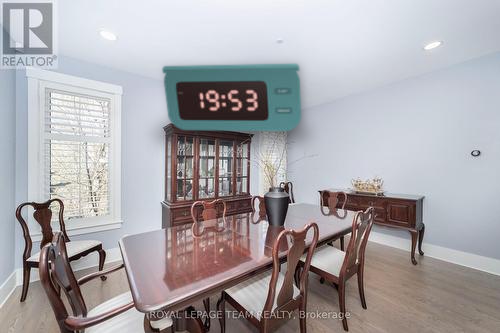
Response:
h=19 m=53
